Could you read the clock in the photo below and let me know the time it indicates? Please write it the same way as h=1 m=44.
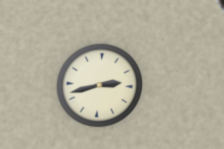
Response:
h=2 m=42
